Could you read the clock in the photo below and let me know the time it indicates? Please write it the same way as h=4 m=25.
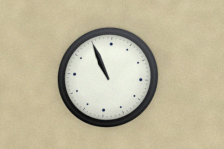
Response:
h=10 m=55
